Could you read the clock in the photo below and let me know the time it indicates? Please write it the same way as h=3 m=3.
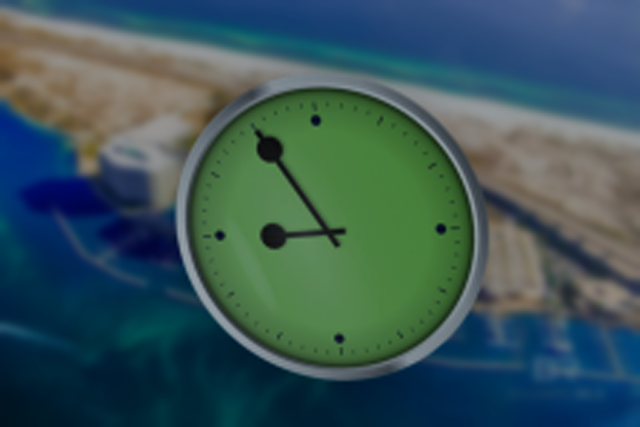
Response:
h=8 m=55
